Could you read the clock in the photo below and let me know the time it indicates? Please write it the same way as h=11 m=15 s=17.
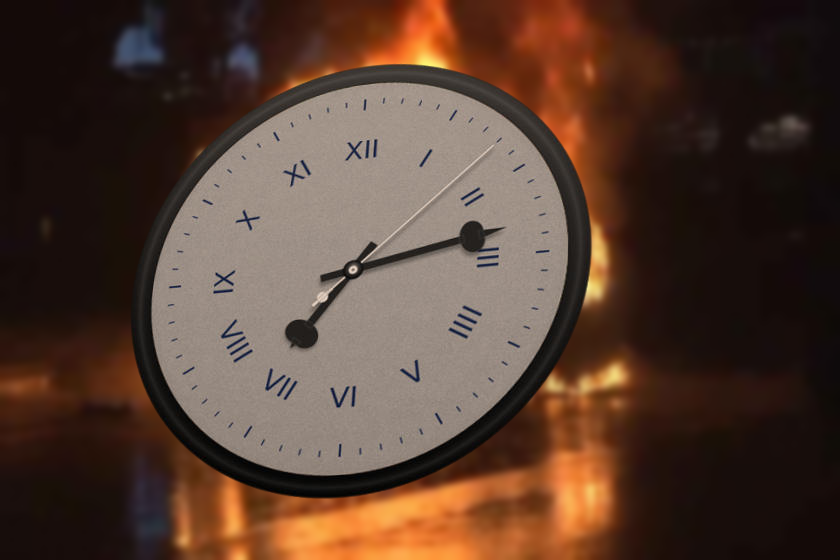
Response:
h=7 m=13 s=8
